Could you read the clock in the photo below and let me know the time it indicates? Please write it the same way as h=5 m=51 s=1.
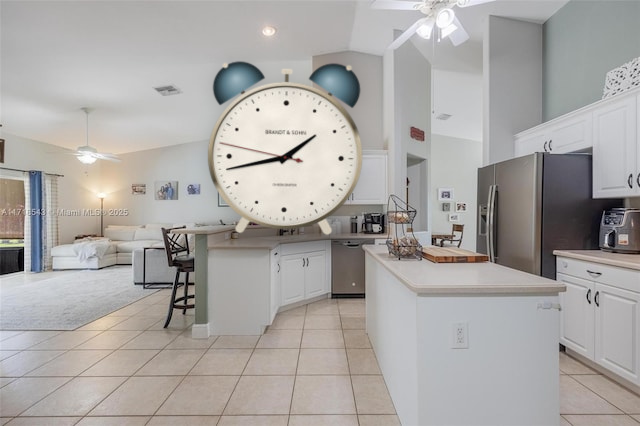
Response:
h=1 m=42 s=47
